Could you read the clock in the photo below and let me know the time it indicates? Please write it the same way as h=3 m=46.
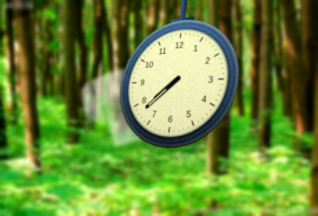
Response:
h=7 m=38
